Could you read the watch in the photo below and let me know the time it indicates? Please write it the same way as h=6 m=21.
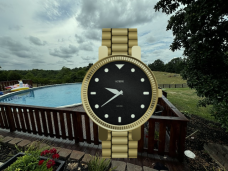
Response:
h=9 m=39
